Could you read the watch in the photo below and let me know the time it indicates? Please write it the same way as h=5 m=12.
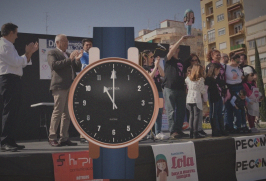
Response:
h=11 m=0
